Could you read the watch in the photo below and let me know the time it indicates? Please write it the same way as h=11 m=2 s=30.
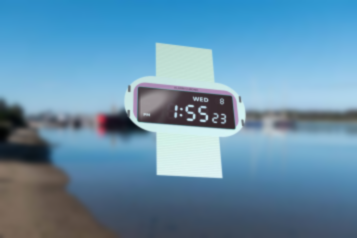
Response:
h=1 m=55 s=23
